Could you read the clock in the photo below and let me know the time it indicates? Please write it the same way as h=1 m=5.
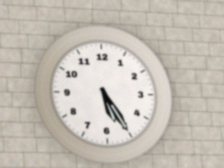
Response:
h=5 m=25
